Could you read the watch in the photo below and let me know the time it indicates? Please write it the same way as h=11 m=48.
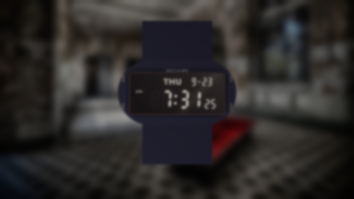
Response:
h=7 m=31
